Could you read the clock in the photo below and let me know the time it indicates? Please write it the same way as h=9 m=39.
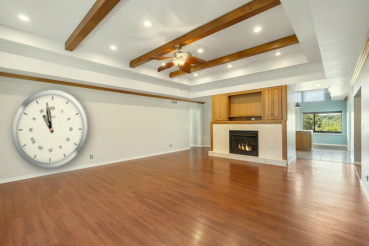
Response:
h=10 m=58
